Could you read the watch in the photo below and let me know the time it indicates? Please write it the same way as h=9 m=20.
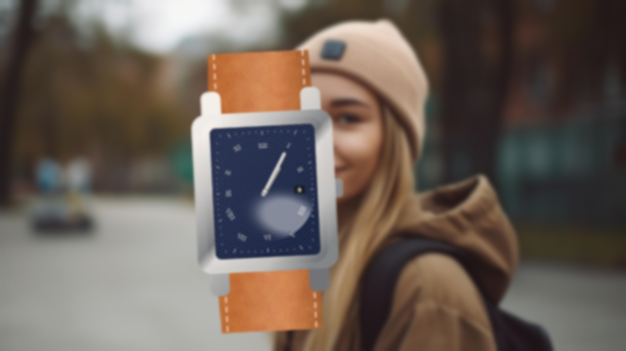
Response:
h=1 m=5
